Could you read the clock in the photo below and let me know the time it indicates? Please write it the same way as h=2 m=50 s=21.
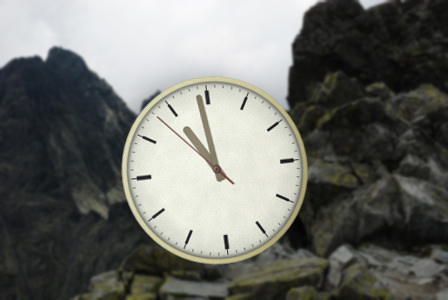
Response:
h=10 m=58 s=53
